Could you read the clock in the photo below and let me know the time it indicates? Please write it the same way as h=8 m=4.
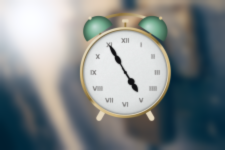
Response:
h=4 m=55
